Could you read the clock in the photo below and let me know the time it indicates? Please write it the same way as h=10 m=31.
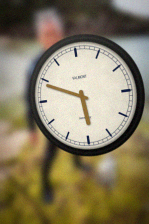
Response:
h=5 m=49
